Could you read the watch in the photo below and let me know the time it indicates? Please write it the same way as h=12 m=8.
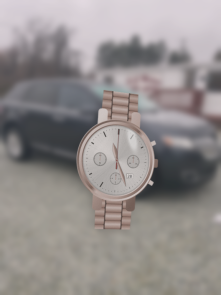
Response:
h=11 m=26
